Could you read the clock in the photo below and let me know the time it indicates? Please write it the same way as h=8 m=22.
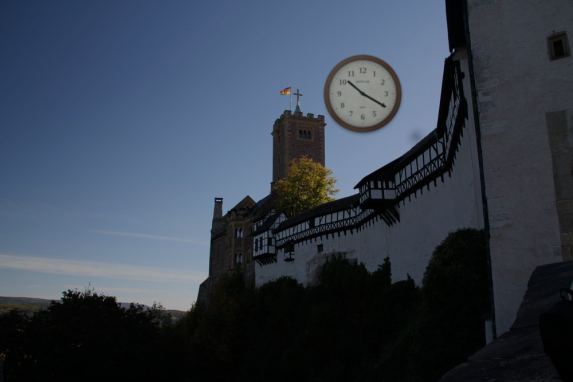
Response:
h=10 m=20
